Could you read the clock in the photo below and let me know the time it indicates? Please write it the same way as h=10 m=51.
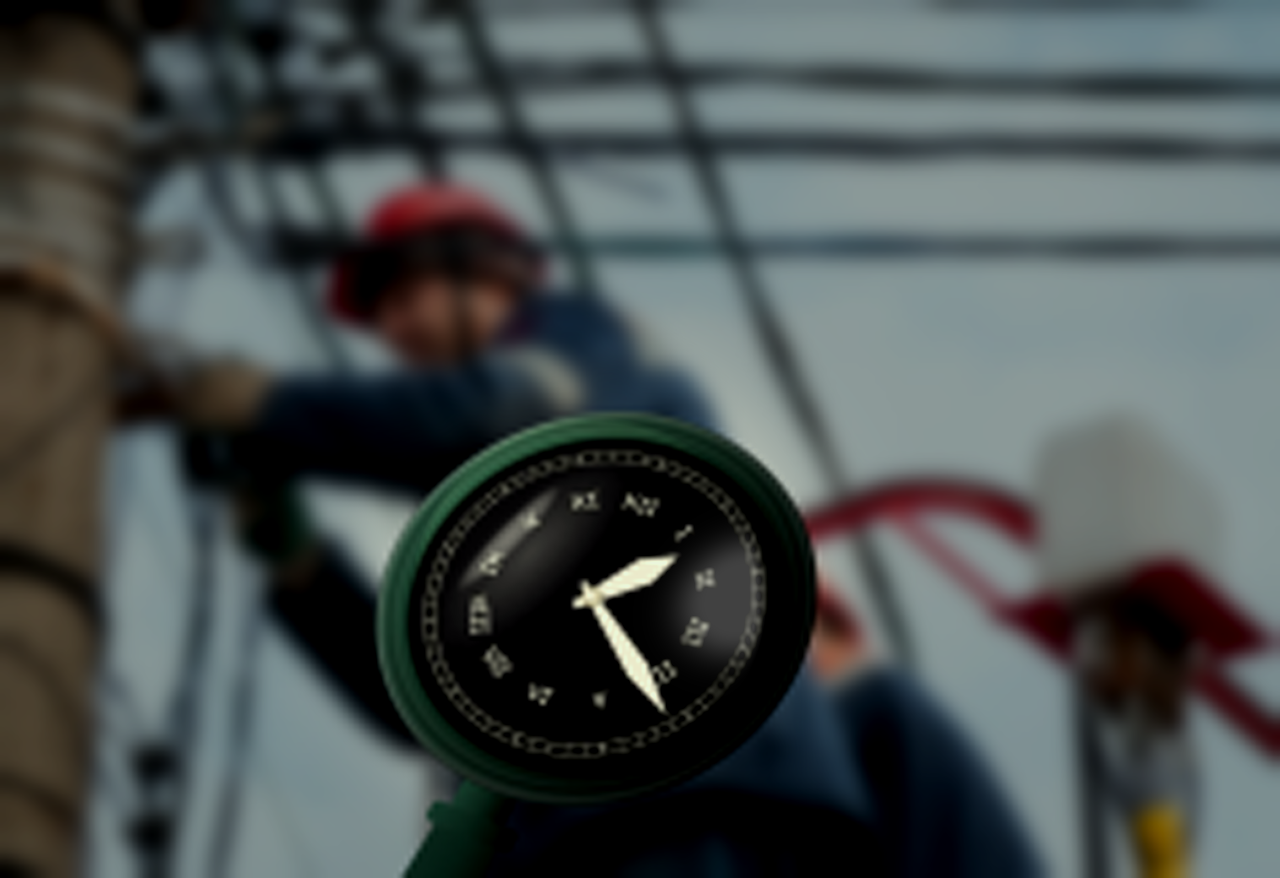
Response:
h=1 m=21
